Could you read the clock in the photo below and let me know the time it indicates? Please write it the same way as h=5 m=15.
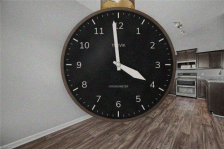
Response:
h=3 m=59
